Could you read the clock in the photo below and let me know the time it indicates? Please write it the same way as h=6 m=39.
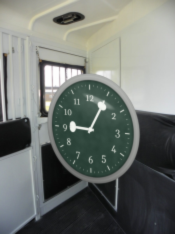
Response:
h=9 m=5
